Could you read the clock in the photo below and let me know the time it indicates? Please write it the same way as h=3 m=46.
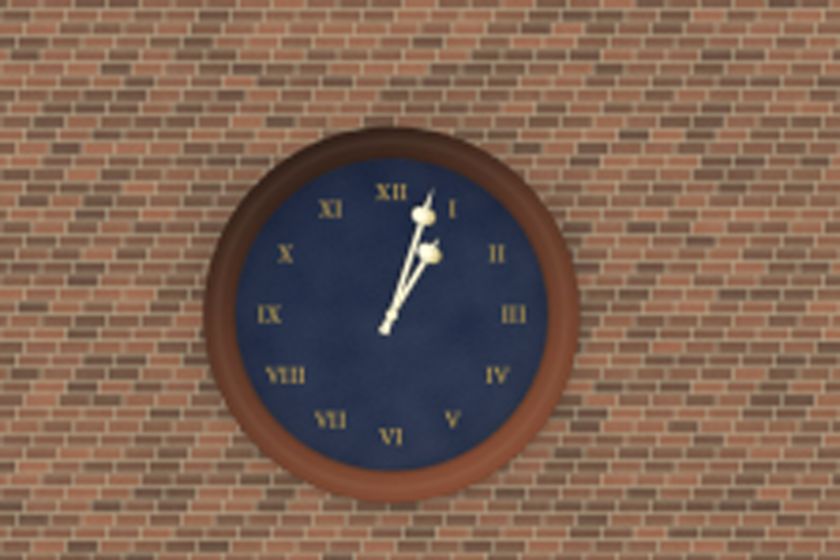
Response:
h=1 m=3
